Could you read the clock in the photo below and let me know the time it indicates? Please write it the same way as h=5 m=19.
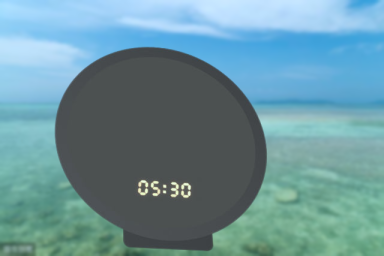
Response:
h=5 m=30
